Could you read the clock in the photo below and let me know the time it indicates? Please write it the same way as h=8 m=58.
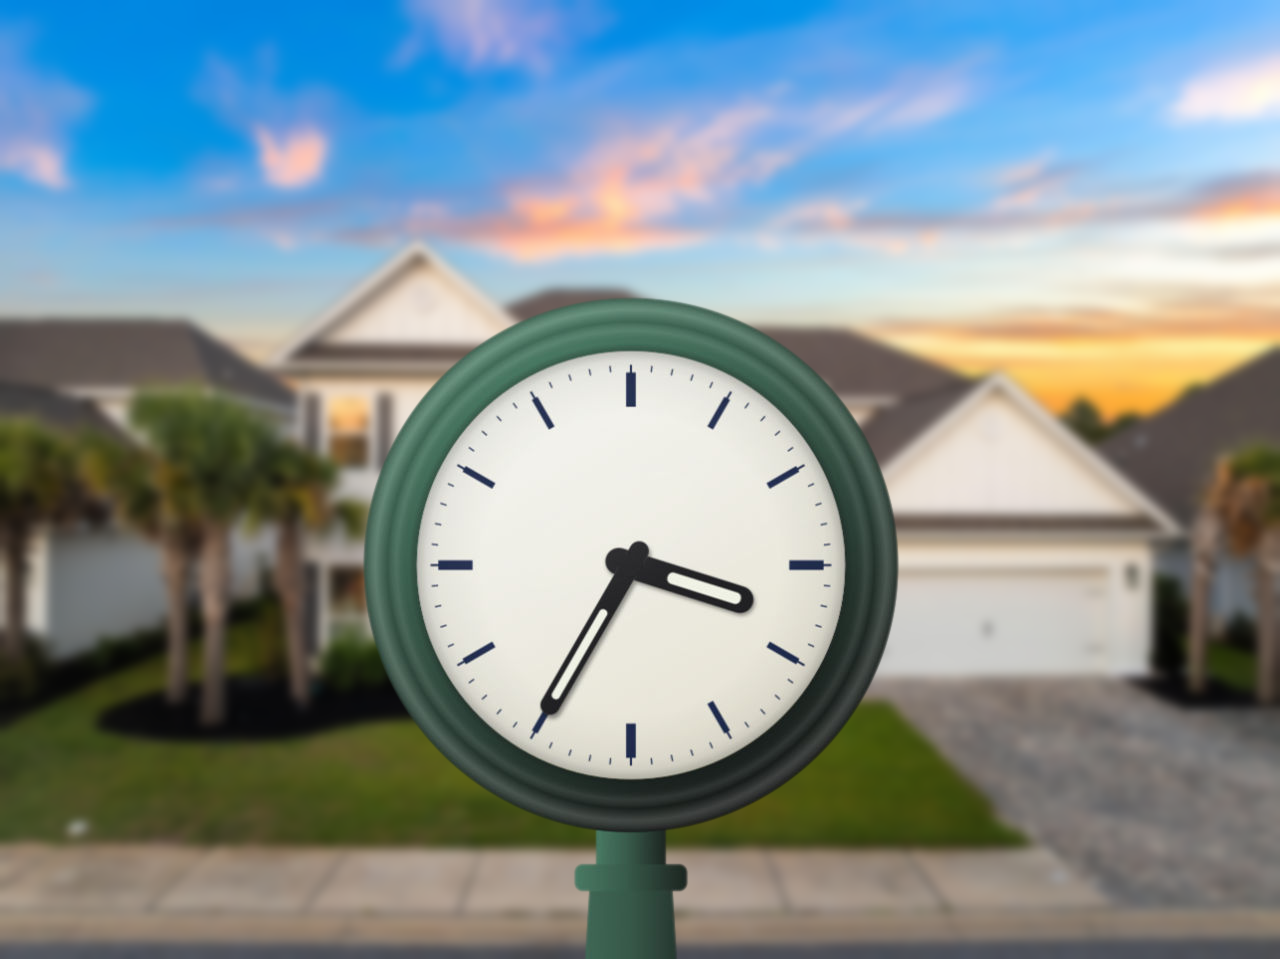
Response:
h=3 m=35
